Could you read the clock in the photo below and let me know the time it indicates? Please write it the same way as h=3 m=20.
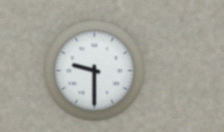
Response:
h=9 m=30
